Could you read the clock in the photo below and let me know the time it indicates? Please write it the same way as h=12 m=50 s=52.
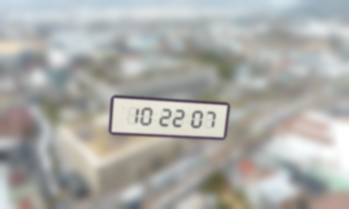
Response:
h=10 m=22 s=7
